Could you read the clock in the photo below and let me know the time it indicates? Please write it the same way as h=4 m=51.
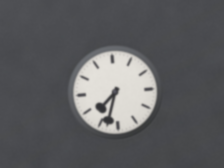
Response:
h=7 m=33
